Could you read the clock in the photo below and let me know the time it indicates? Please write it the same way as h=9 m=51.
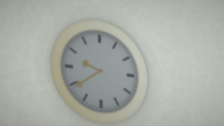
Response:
h=9 m=39
